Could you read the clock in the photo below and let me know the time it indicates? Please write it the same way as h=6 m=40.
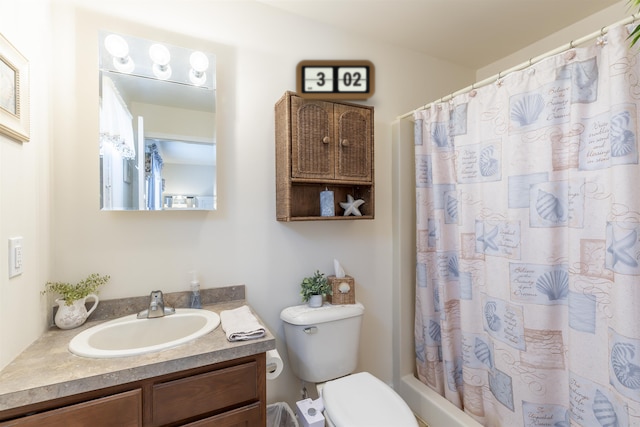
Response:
h=3 m=2
